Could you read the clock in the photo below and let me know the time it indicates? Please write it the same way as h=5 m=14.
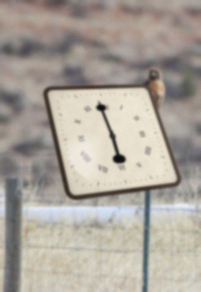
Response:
h=5 m=59
